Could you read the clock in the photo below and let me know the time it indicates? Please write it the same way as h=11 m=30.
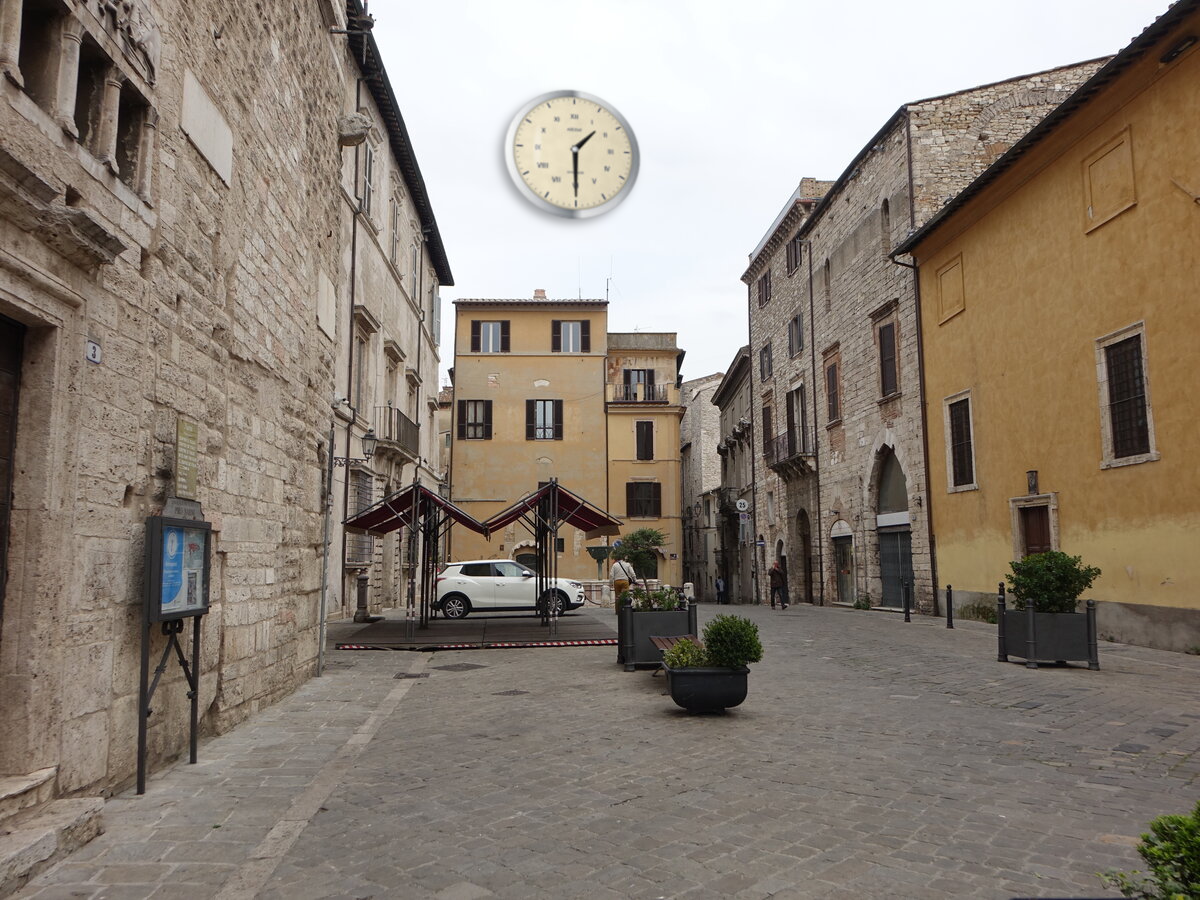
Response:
h=1 m=30
